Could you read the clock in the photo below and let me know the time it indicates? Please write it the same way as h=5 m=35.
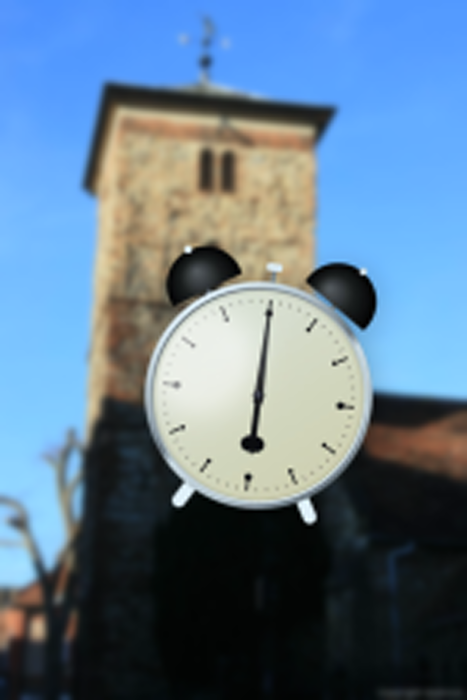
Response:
h=6 m=0
